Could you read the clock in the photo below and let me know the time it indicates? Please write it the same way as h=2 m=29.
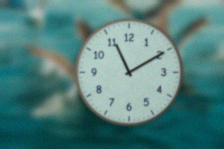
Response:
h=11 m=10
